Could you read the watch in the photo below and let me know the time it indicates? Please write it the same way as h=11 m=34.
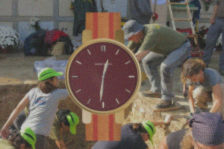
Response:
h=12 m=31
